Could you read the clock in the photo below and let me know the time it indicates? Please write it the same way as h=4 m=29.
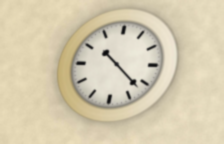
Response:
h=10 m=22
